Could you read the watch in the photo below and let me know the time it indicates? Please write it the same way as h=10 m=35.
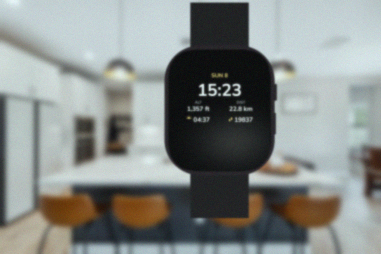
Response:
h=15 m=23
